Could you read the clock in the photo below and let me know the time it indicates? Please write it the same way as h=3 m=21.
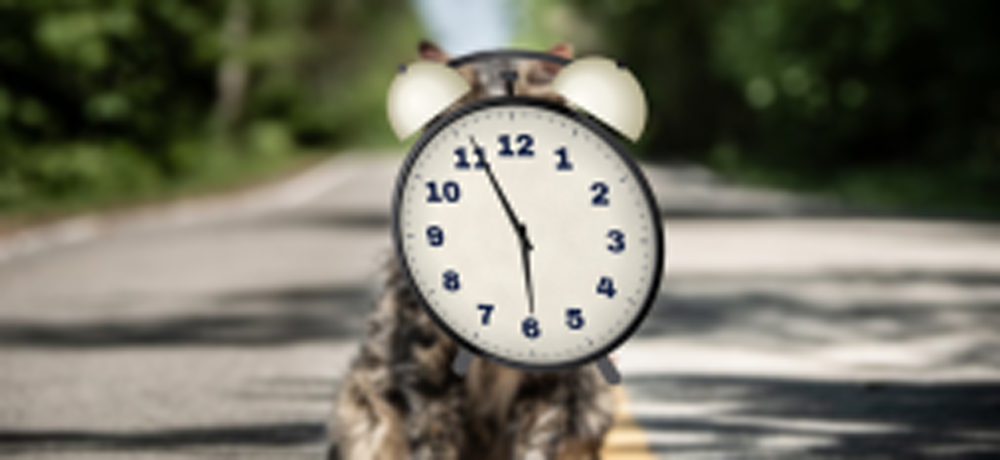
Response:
h=5 m=56
